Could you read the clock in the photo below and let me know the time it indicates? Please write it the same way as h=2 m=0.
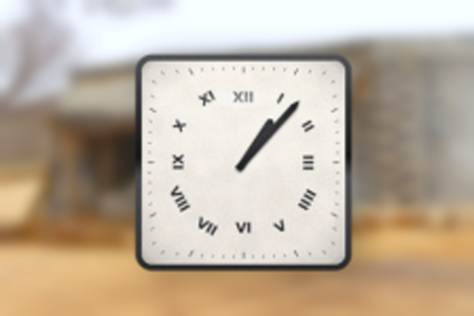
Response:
h=1 m=7
